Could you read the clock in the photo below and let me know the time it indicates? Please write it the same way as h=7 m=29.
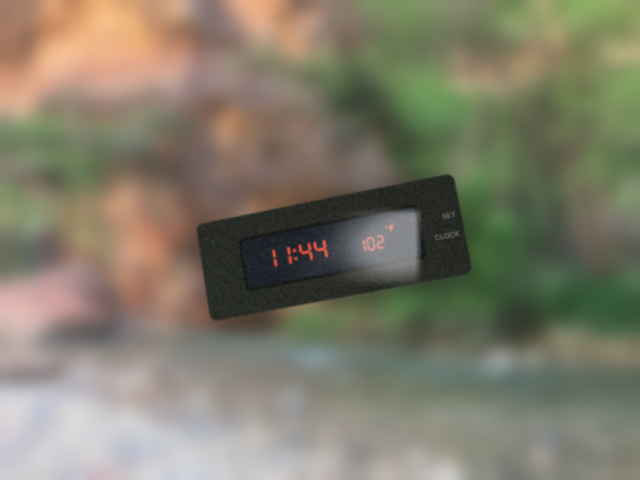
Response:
h=11 m=44
